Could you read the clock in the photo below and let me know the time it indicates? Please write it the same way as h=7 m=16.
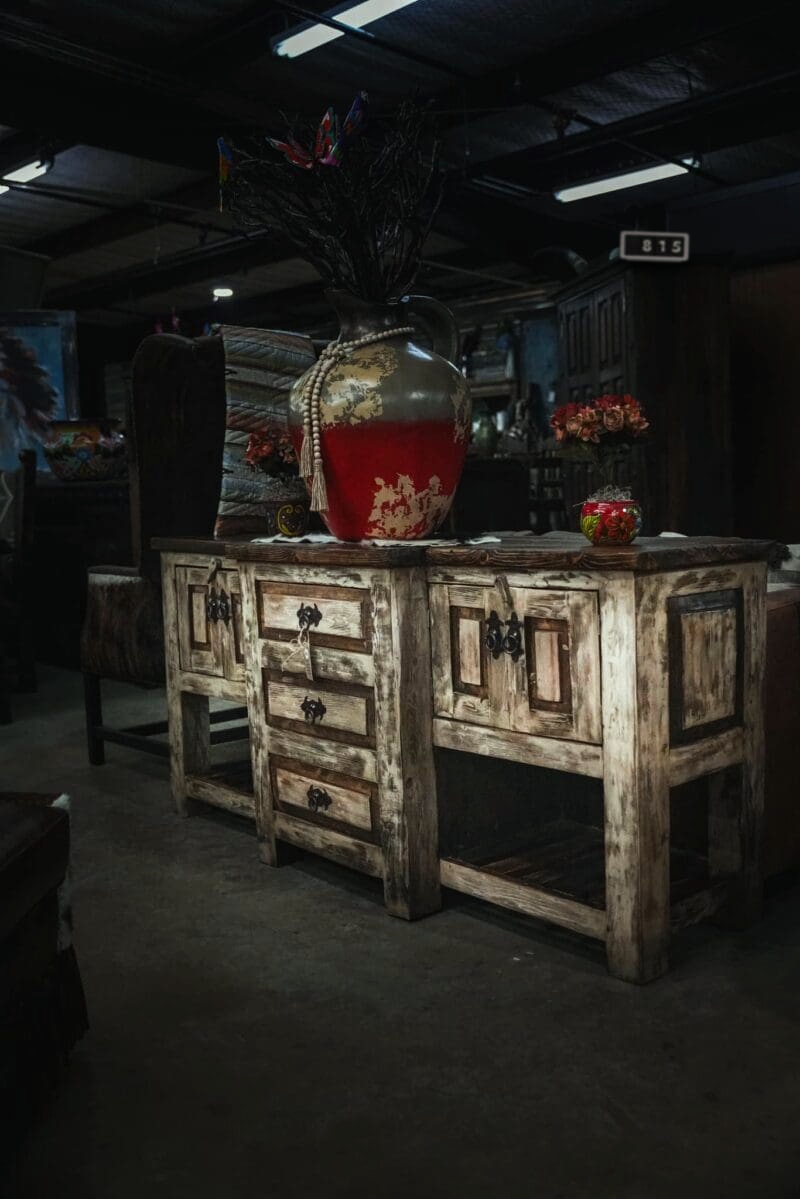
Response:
h=8 m=15
